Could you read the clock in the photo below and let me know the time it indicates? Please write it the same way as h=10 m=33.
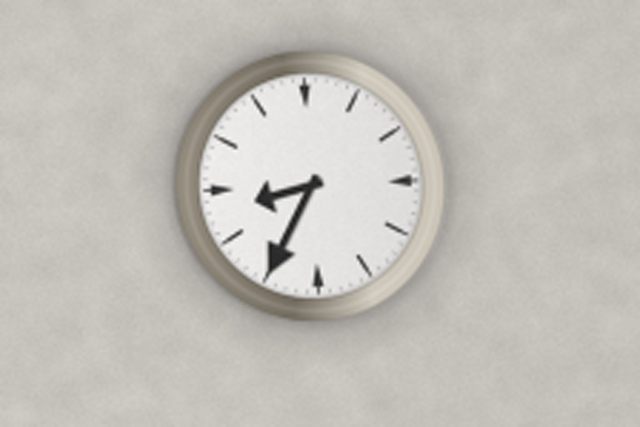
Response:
h=8 m=35
